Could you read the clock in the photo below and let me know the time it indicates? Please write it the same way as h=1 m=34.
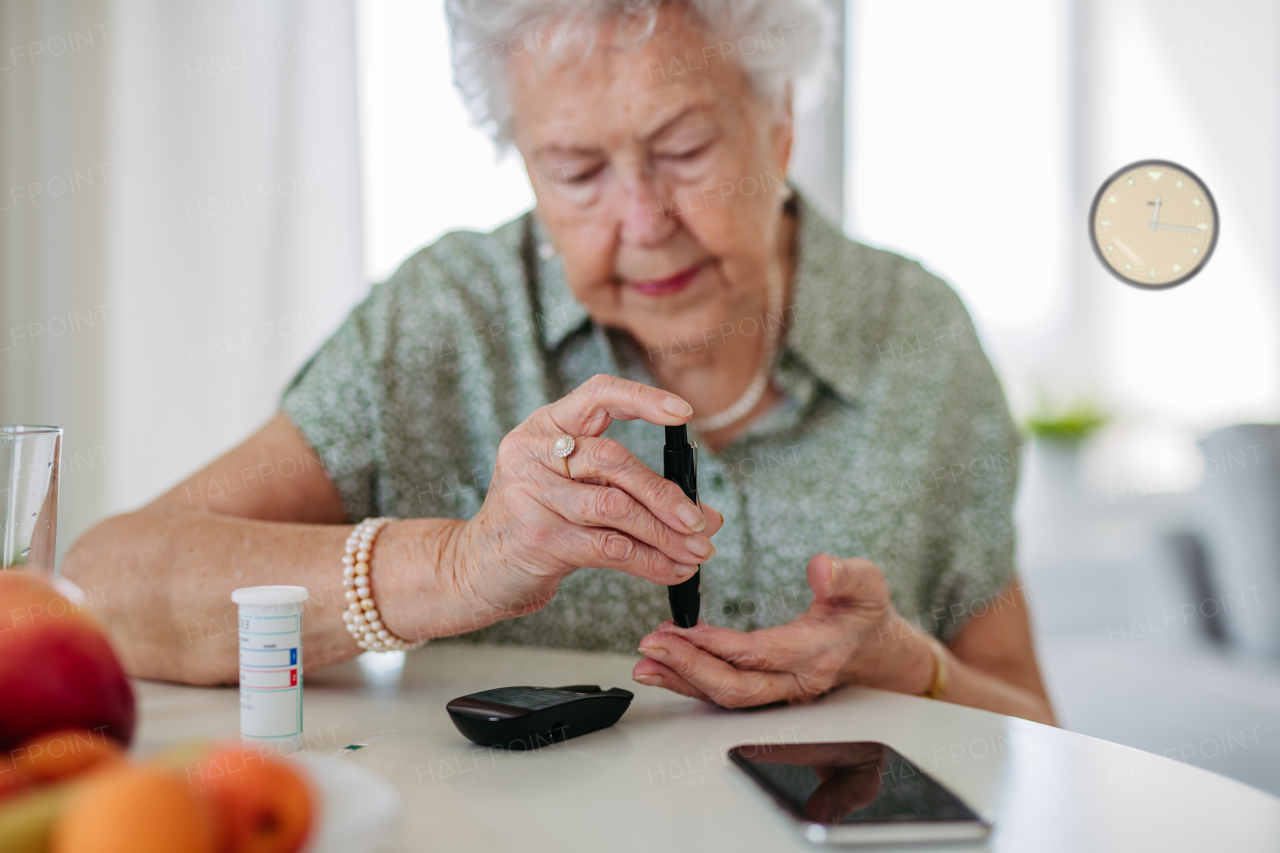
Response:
h=12 m=16
